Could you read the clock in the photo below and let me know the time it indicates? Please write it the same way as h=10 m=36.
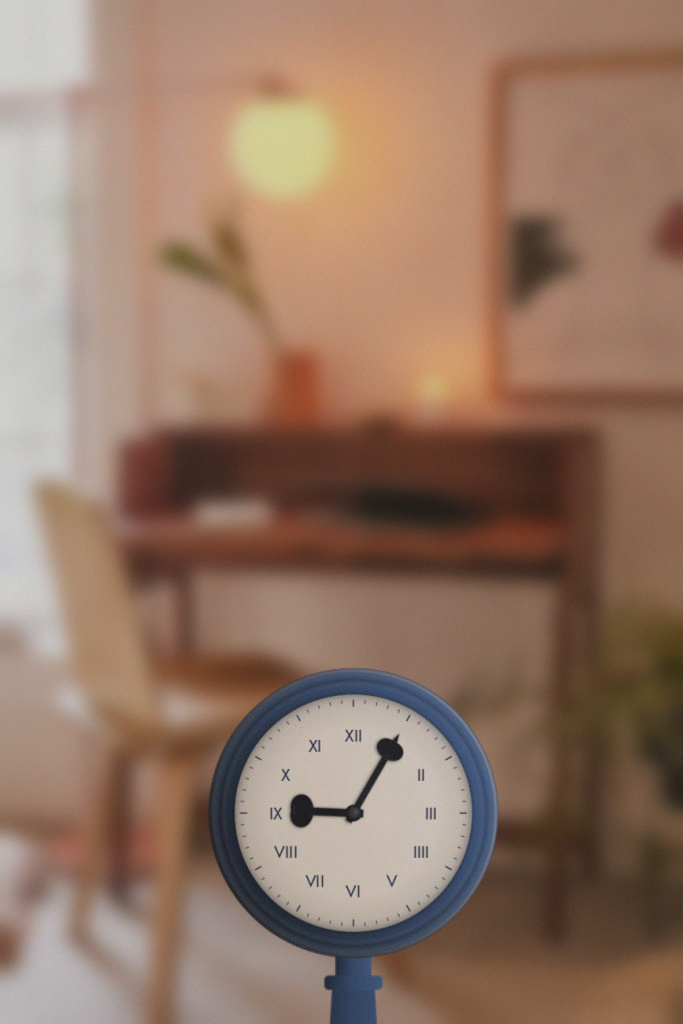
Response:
h=9 m=5
